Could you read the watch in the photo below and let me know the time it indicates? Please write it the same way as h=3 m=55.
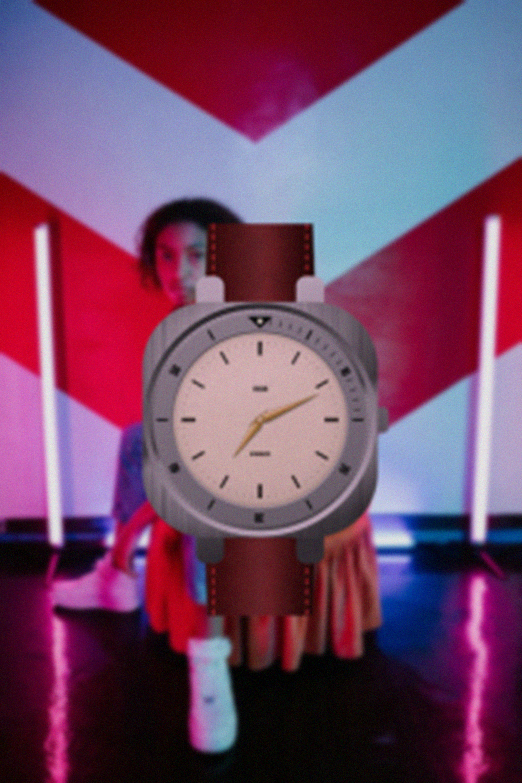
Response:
h=7 m=11
